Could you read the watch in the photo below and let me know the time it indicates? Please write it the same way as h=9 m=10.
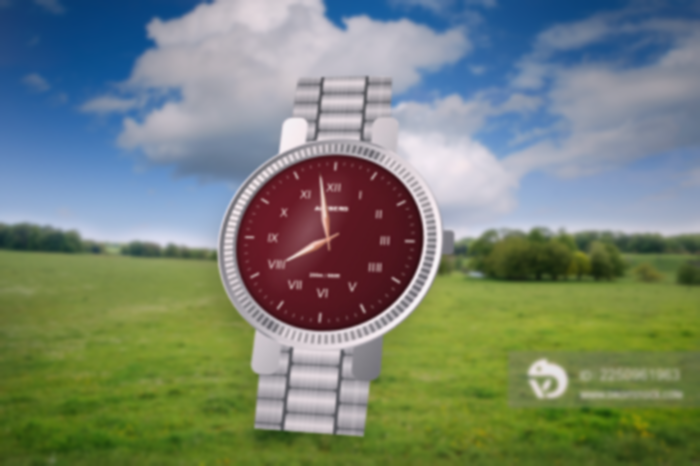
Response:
h=7 m=58
